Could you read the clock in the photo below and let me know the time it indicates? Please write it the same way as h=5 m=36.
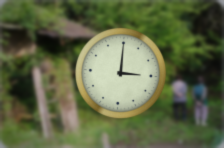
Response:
h=3 m=0
